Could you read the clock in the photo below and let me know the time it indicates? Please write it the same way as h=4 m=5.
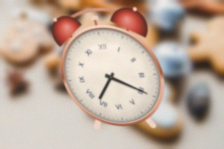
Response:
h=7 m=20
